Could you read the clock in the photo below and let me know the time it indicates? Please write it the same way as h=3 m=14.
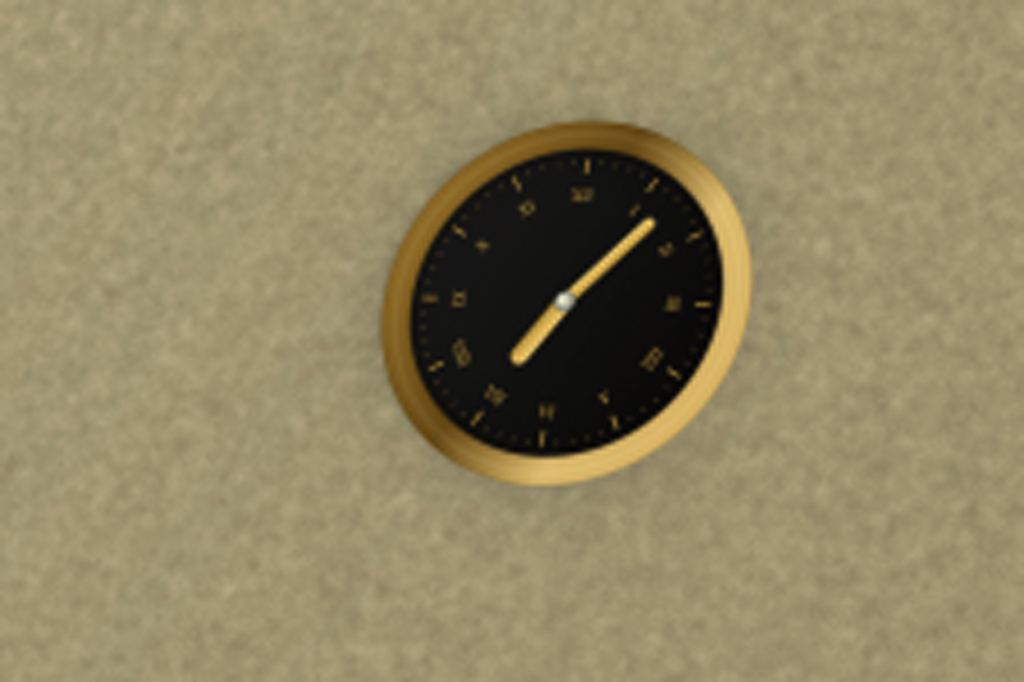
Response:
h=7 m=7
